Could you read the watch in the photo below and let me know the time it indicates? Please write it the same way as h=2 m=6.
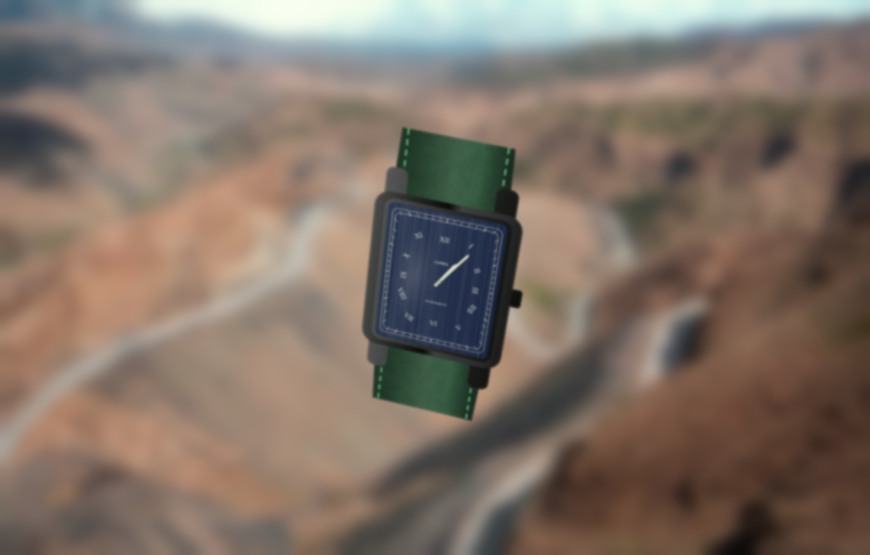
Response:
h=1 m=6
